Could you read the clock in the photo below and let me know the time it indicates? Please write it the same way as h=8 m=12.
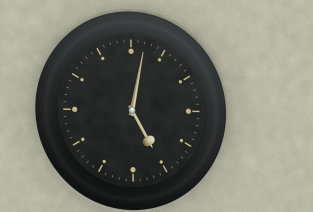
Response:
h=5 m=2
